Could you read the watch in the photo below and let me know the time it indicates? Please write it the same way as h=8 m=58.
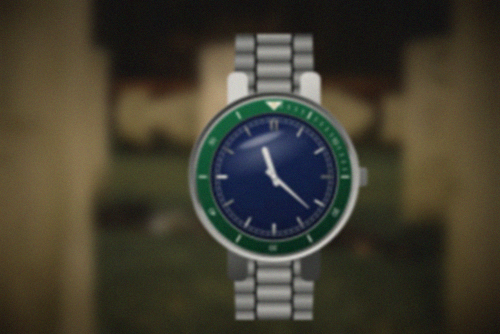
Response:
h=11 m=22
